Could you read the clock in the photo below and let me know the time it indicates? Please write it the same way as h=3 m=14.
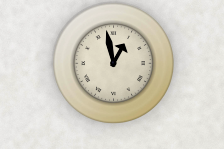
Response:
h=12 m=58
